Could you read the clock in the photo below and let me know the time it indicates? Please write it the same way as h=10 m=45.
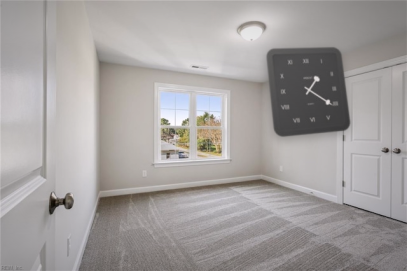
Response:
h=1 m=21
